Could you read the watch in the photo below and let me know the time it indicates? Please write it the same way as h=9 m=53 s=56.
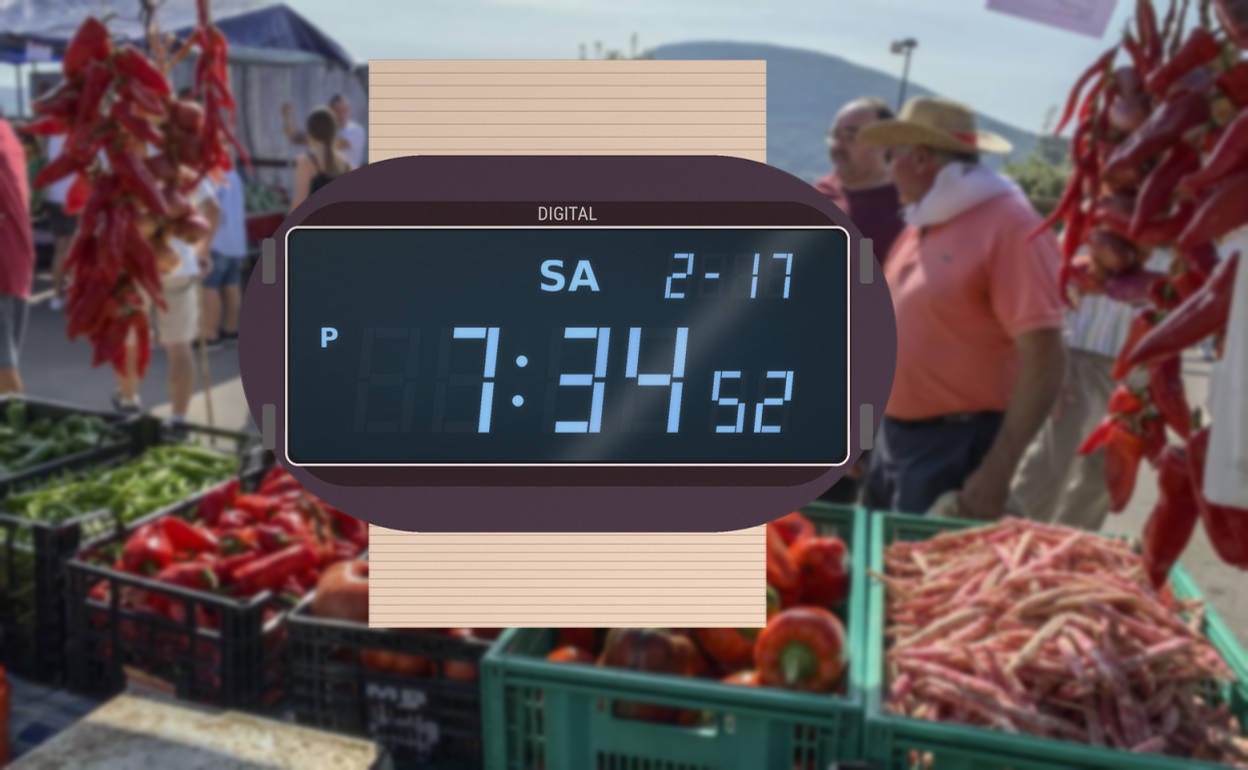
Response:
h=7 m=34 s=52
